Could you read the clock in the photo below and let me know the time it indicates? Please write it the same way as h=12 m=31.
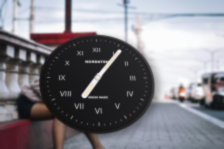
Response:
h=7 m=6
